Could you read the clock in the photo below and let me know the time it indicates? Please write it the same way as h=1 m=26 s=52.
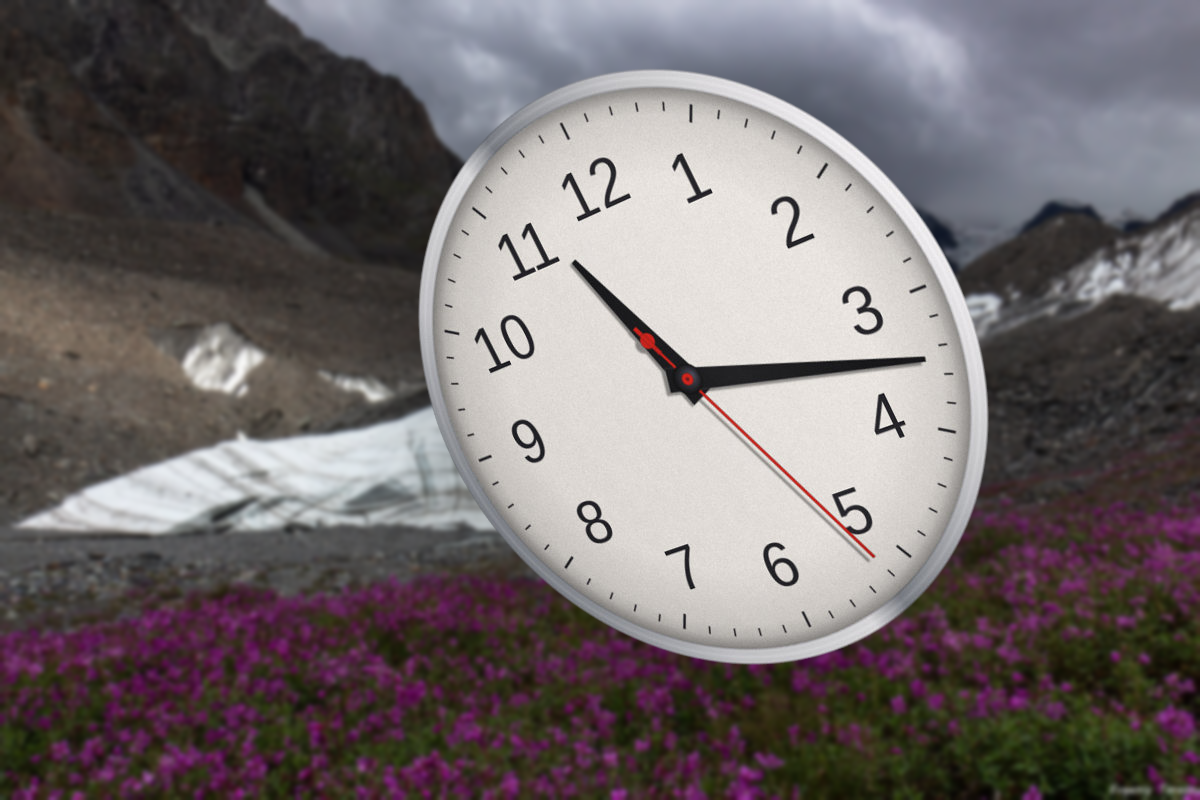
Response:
h=11 m=17 s=26
